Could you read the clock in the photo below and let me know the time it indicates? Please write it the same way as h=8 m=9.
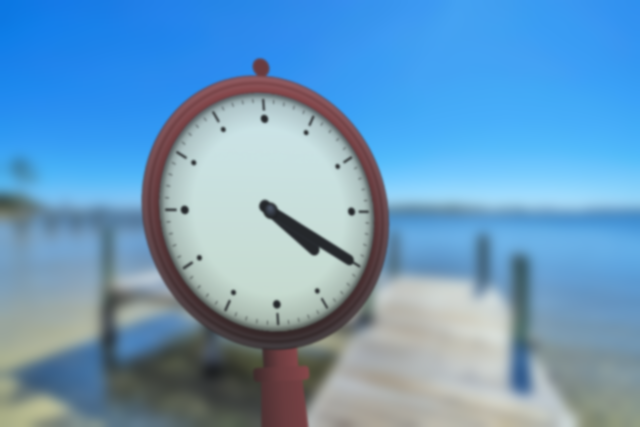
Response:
h=4 m=20
